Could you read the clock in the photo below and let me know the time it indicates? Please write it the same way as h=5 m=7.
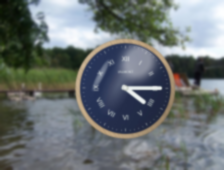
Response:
h=4 m=15
